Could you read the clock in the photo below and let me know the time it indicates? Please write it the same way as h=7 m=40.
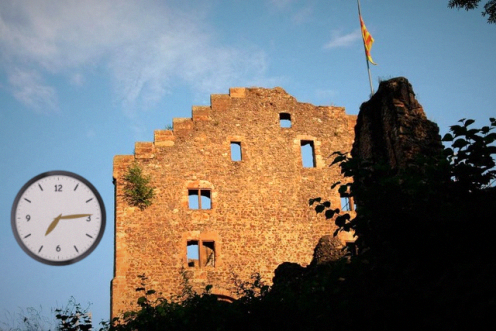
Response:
h=7 m=14
